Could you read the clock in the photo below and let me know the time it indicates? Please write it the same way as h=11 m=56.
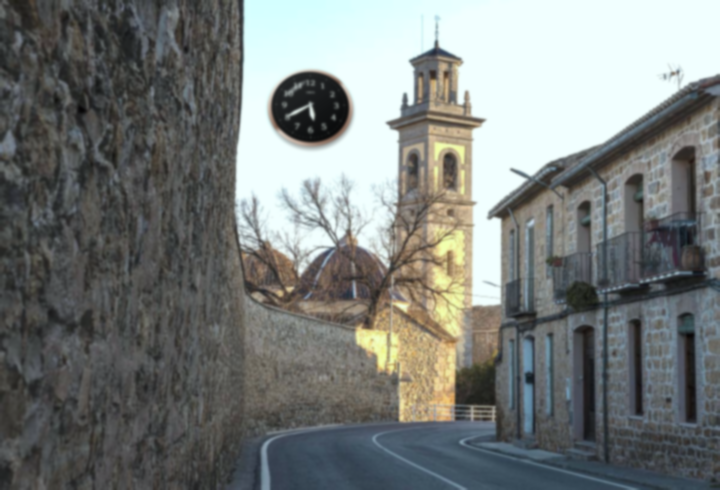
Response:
h=5 m=40
